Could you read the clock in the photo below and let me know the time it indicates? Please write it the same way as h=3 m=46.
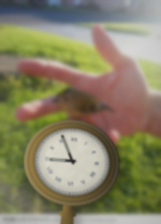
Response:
h=8 m=56
